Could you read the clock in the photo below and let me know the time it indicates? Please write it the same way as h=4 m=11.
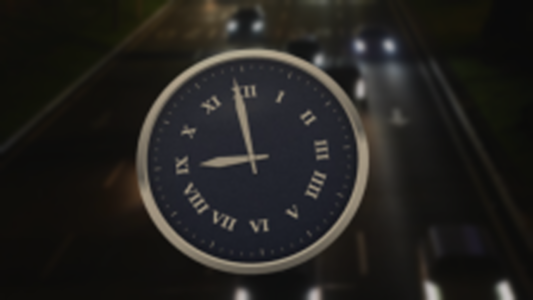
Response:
h=8 m=59
